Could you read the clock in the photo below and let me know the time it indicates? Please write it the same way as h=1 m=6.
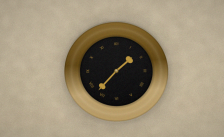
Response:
h=1 m=37
